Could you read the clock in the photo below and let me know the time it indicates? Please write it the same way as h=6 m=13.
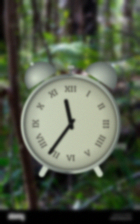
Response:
h=11 m=36
